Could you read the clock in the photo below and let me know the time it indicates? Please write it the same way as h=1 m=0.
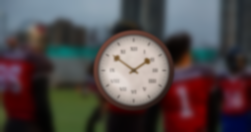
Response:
h=1 m=51
